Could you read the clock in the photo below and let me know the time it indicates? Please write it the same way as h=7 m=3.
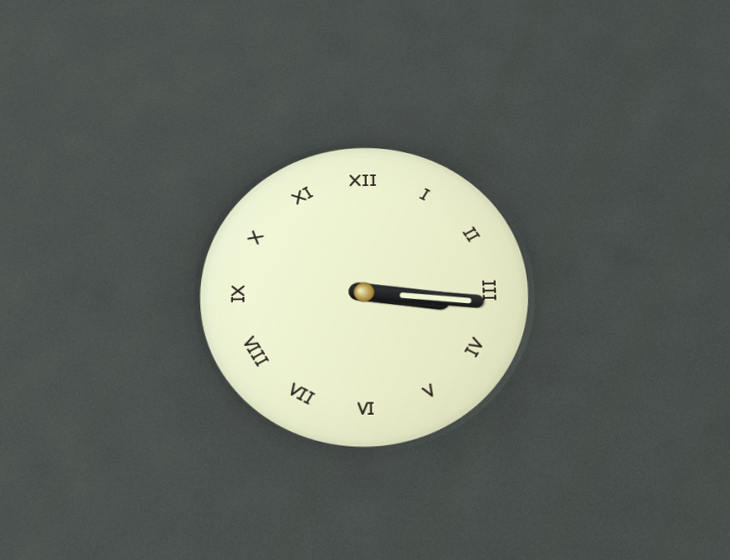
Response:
h=3 m=16
